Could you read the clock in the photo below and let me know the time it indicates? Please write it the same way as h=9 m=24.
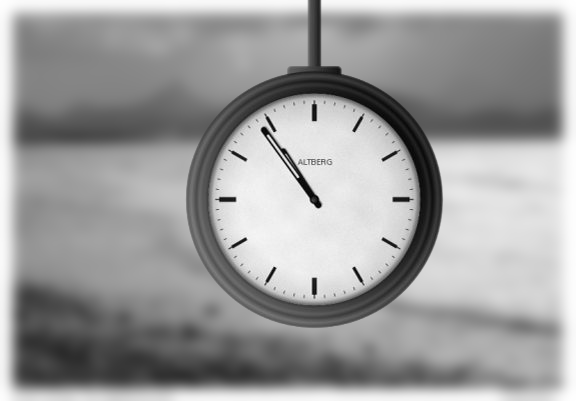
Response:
h=10 m=54
